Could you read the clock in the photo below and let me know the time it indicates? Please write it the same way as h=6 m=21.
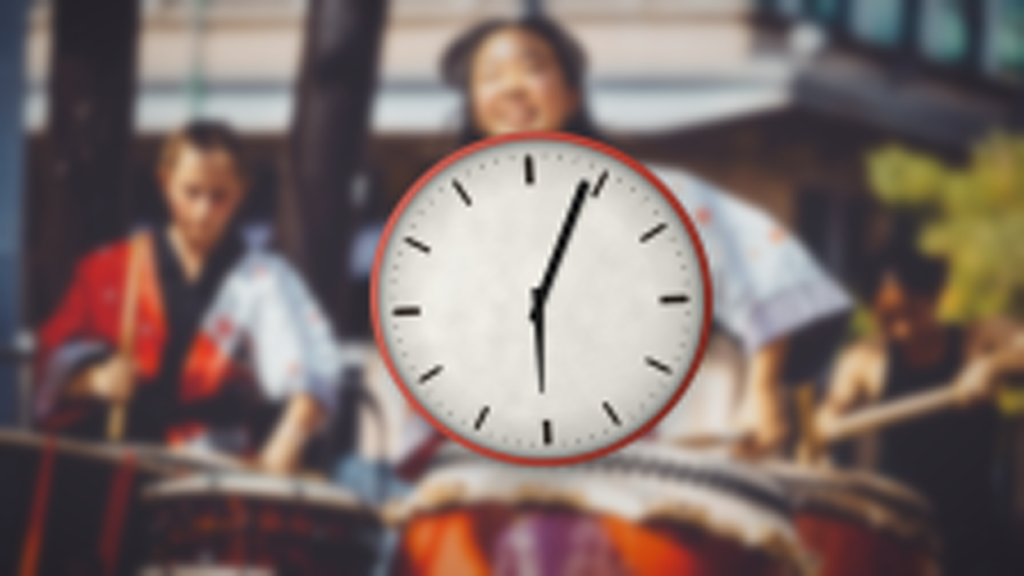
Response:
h=6 m=4
